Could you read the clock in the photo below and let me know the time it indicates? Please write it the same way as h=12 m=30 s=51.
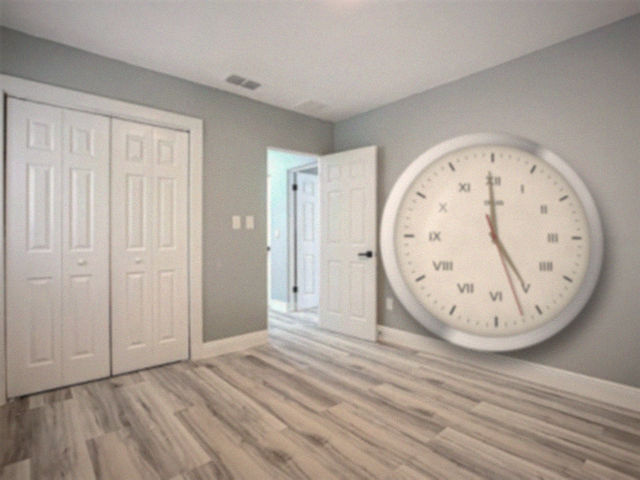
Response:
h=4 m=59 s=27
